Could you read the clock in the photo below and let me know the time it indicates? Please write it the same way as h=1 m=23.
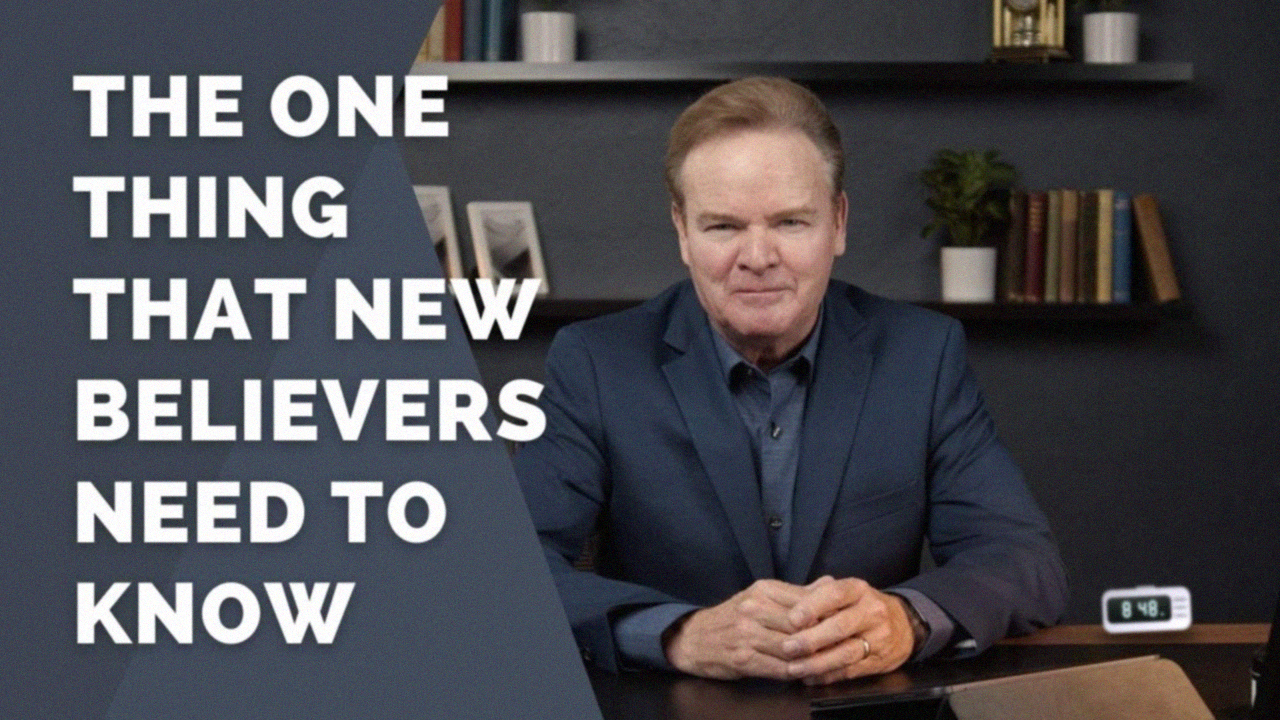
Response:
h=8 m=48
